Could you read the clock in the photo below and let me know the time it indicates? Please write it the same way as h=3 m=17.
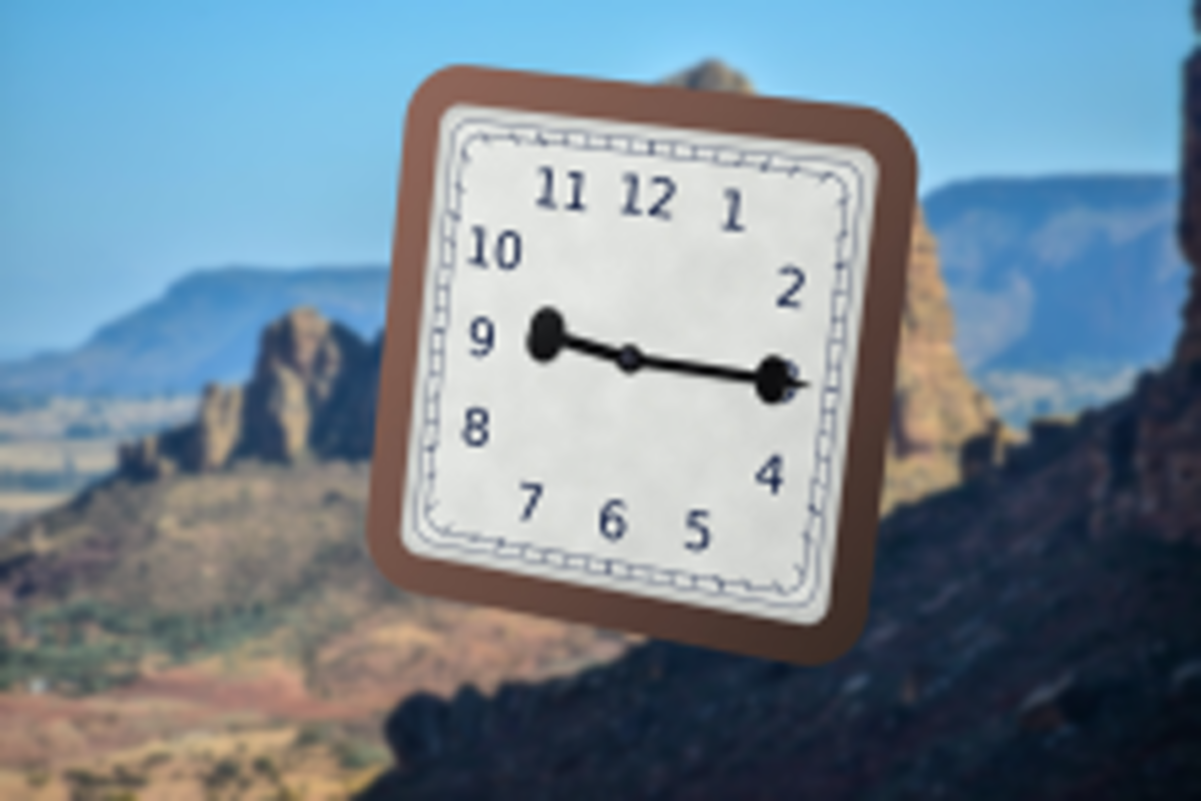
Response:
h=9 m=15
